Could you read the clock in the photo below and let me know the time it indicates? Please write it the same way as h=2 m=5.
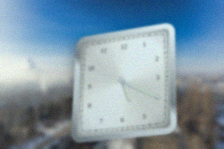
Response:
h=5 m=20
